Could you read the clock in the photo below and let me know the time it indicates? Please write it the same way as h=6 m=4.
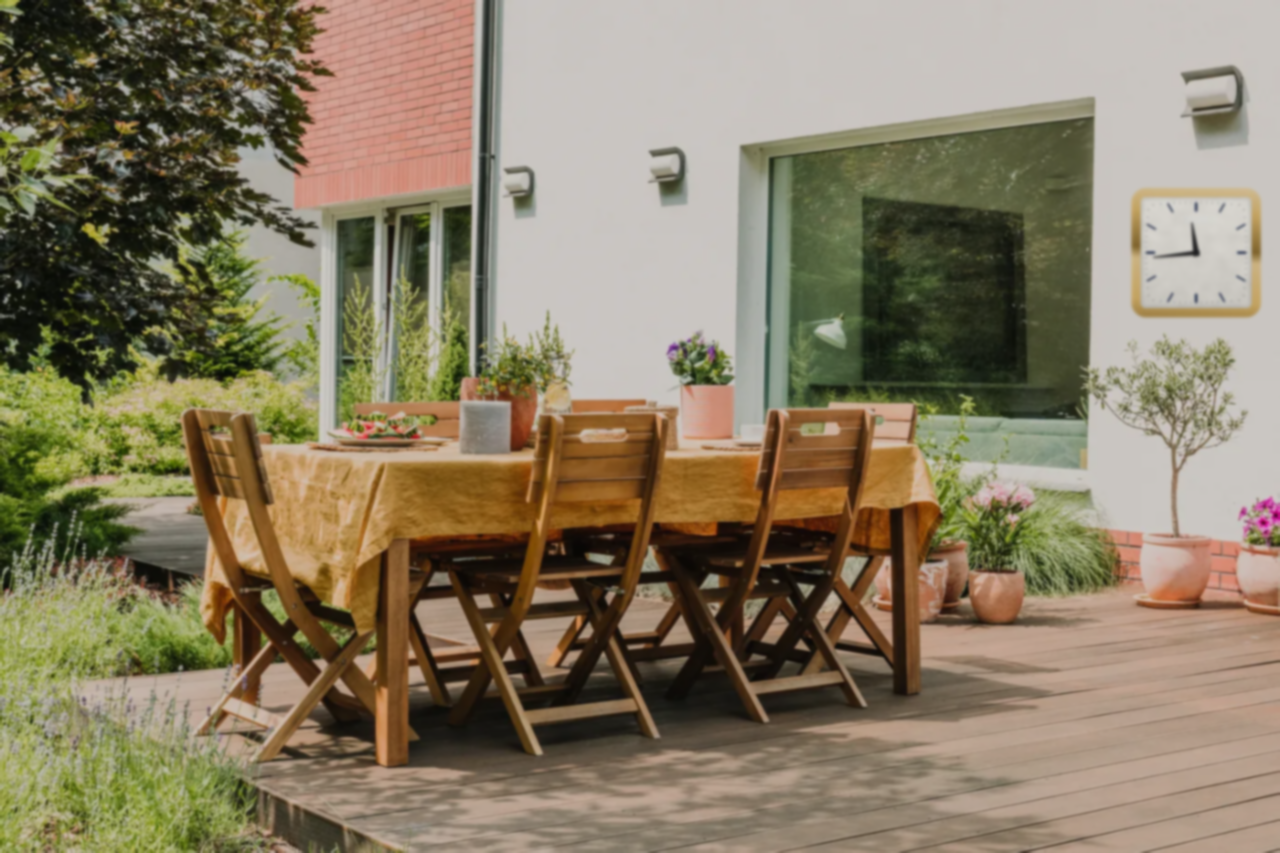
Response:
h=11 m=44
